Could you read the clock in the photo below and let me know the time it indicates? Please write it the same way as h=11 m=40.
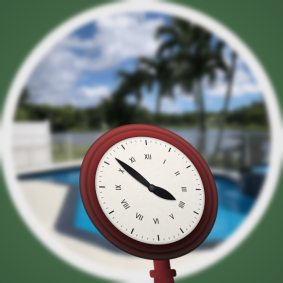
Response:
h=3 m=52
